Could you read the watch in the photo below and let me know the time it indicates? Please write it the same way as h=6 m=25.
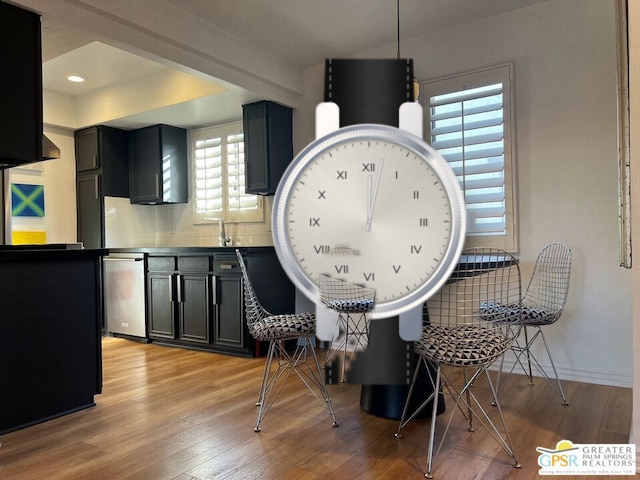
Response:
h=12 m=2
